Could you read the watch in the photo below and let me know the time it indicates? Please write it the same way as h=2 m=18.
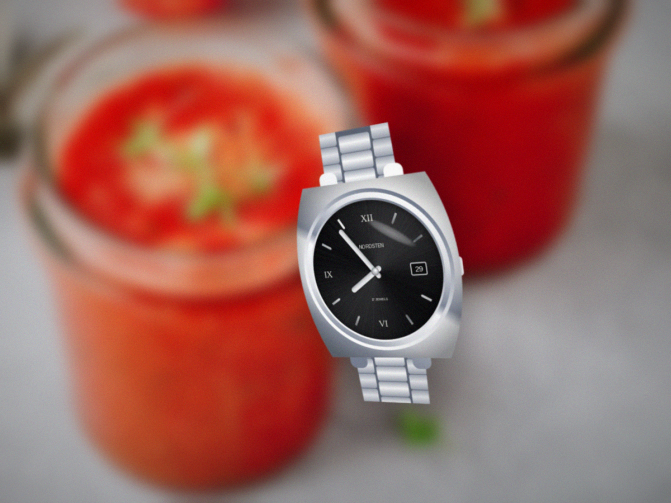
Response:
h=7 m=54
